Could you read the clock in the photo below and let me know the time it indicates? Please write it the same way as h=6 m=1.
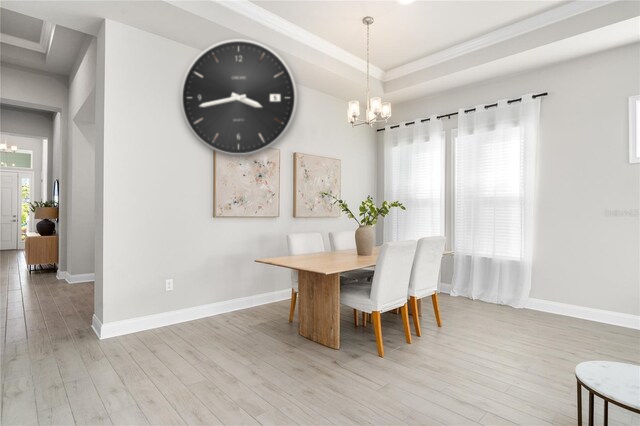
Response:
h=3 m=43
